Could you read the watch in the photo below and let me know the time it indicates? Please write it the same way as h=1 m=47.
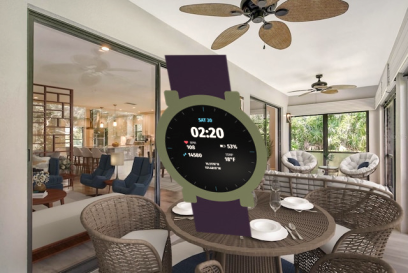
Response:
h=2 m=20
